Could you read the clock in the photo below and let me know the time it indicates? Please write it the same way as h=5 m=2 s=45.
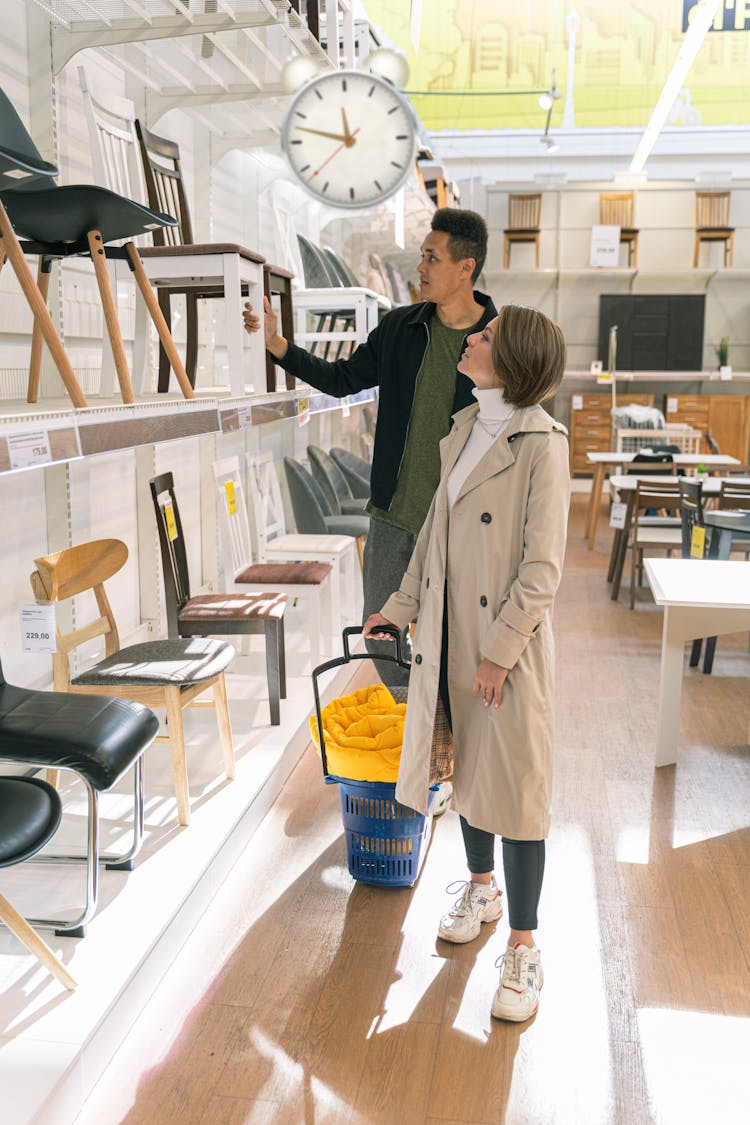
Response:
h=11 m=47 s=38
